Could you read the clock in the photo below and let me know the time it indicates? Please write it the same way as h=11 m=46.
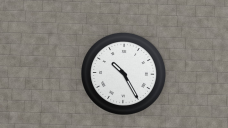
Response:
h=10 m=25
